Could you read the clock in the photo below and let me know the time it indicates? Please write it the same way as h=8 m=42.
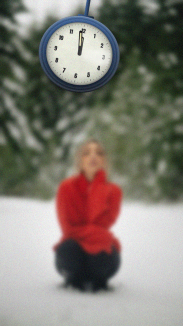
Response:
h=11 m=59
